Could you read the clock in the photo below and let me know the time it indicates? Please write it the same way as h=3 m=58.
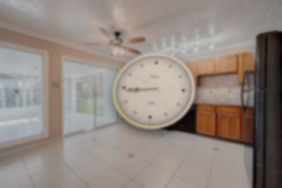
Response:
h=8 m=44
